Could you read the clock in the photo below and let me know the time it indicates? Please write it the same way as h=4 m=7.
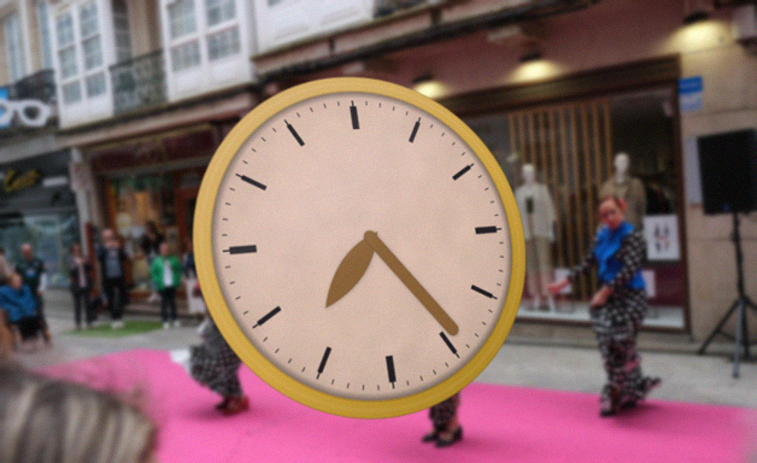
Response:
h=7 m=24
